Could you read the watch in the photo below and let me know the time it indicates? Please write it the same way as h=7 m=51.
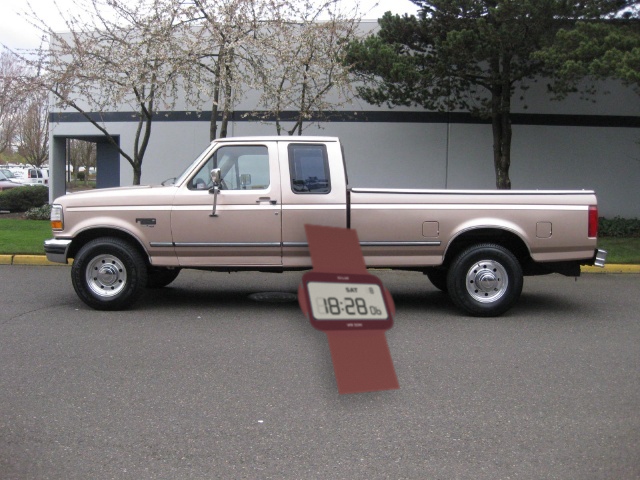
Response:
h=18 m=28
